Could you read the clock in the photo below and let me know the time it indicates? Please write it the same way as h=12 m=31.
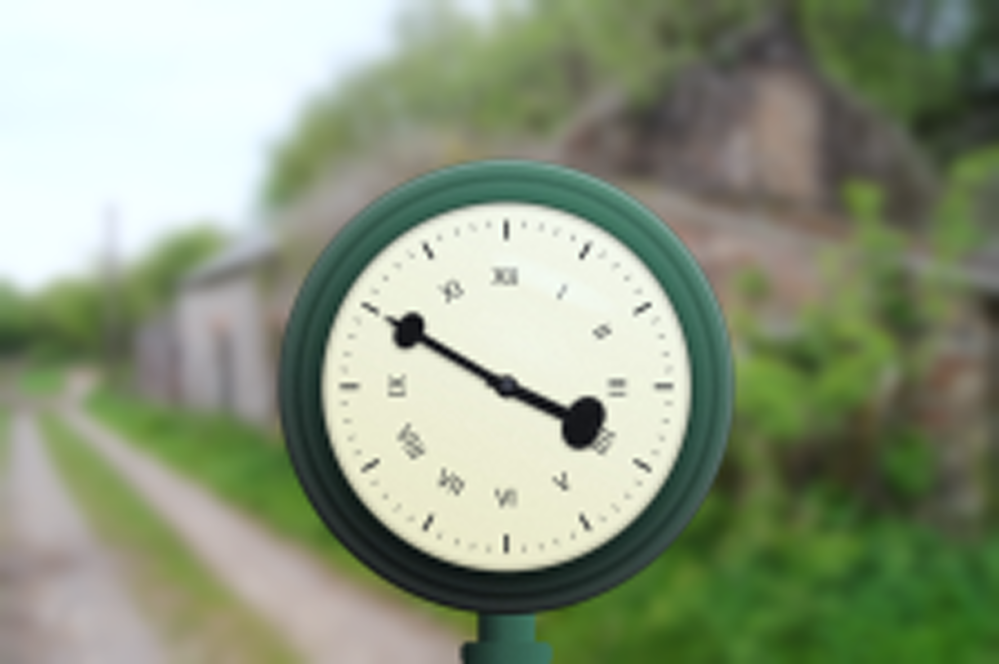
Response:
h=3 m=50
